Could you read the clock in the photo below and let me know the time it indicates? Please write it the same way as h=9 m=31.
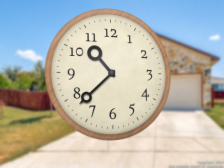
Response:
h=10 m=38
